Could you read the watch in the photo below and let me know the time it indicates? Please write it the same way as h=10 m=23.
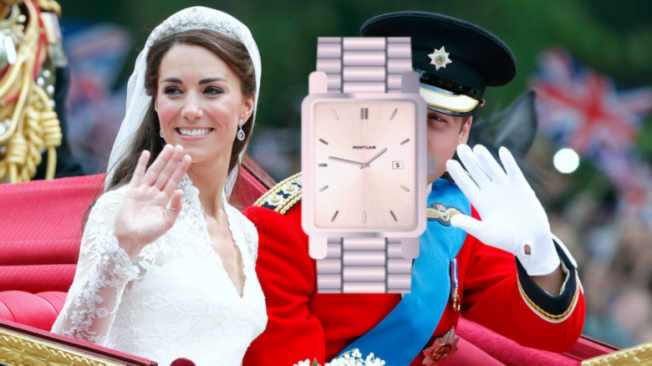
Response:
h=1 m=47
